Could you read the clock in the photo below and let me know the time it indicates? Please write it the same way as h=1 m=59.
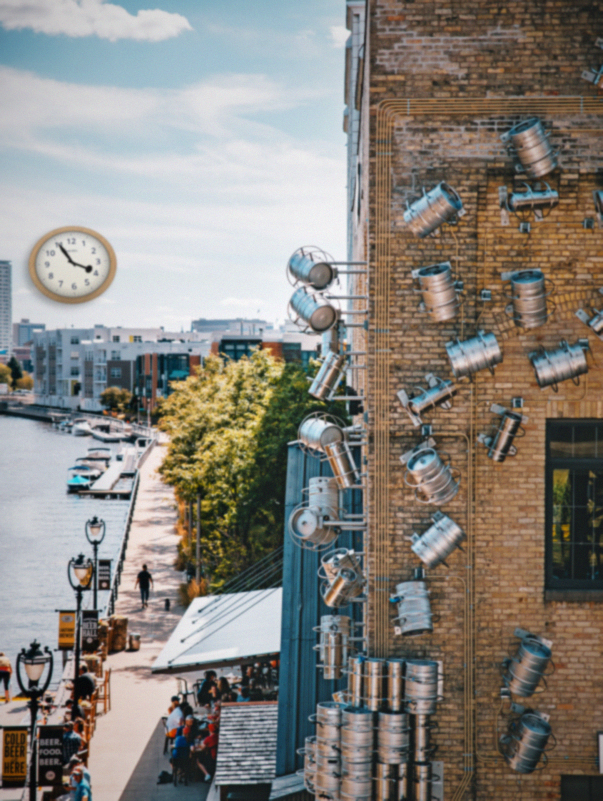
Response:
h=3 m=55
